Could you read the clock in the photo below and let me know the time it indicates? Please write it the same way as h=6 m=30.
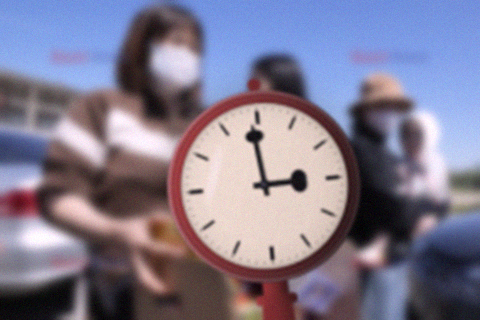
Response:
h=2 m=59
